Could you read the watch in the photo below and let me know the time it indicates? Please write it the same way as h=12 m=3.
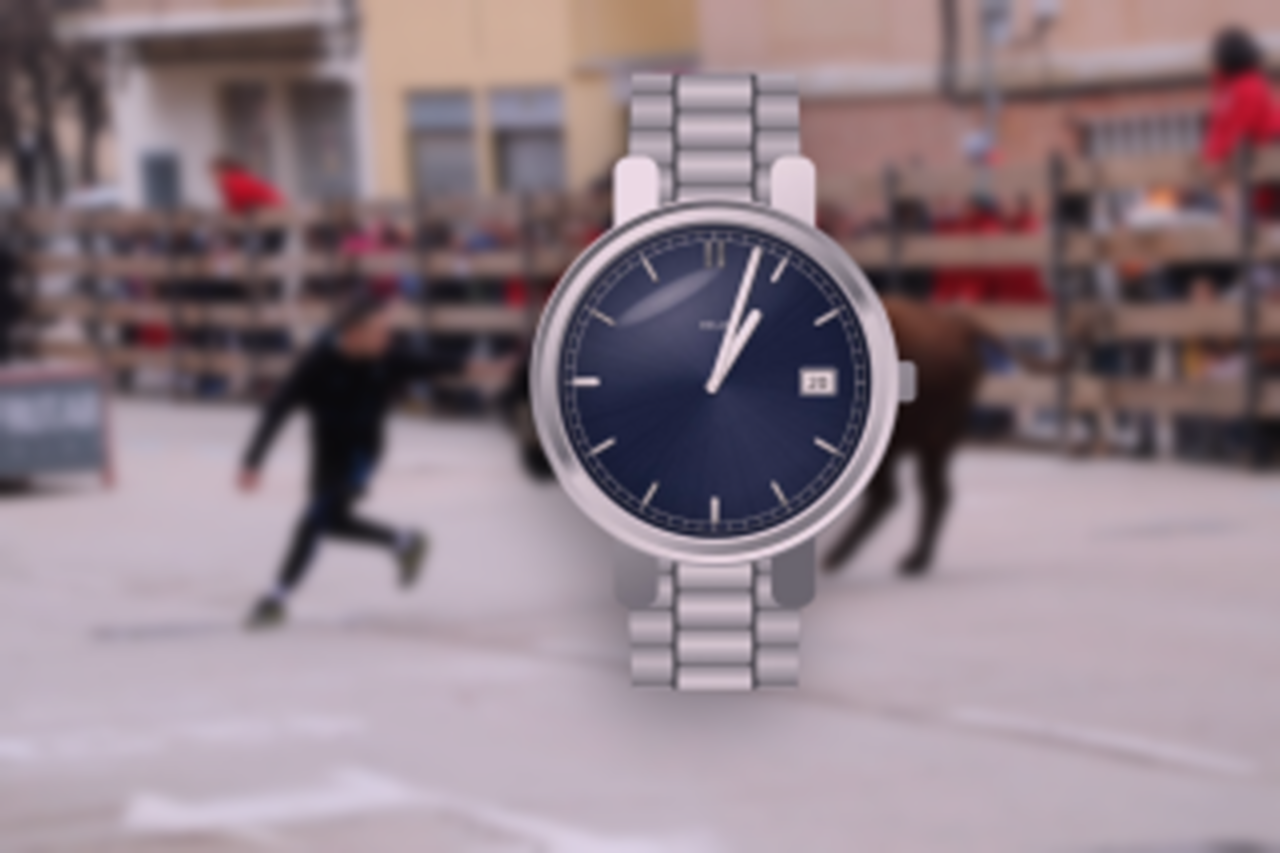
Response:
h=1 m=3
